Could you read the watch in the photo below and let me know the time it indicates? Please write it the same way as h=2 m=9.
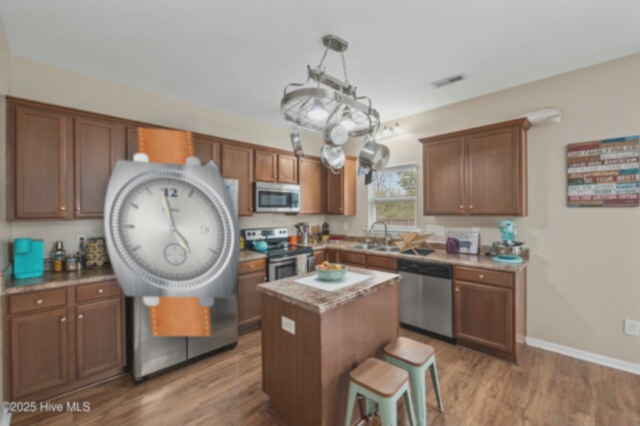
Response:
h=4 m=58
